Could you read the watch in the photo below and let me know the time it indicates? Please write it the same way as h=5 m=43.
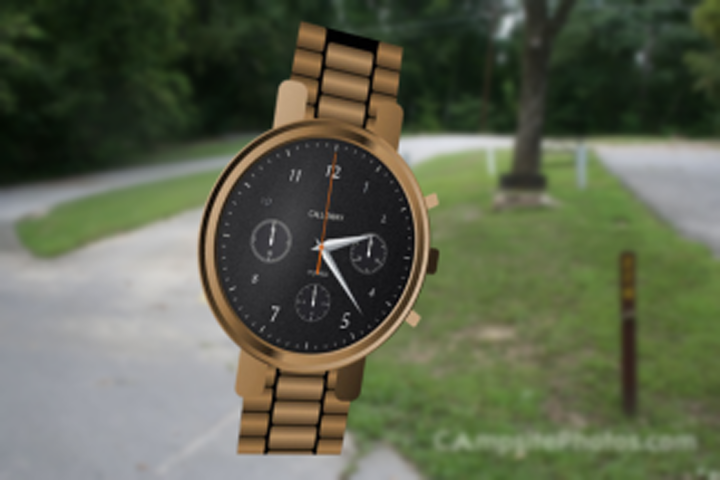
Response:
h=2 m=23
